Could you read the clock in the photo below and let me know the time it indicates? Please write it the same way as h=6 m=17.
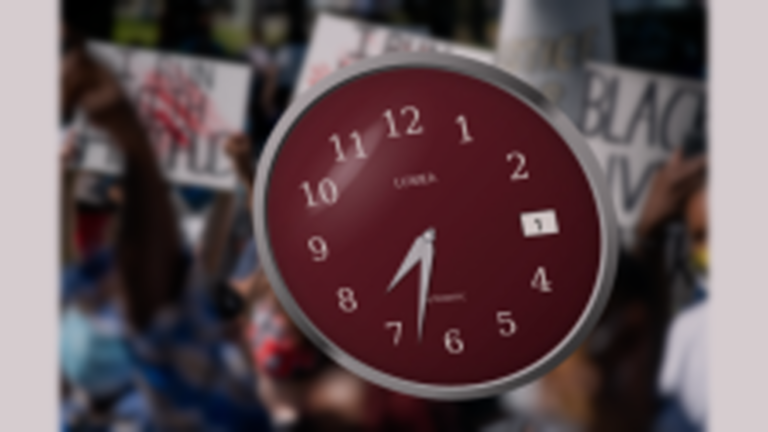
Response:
h=7 m=33
